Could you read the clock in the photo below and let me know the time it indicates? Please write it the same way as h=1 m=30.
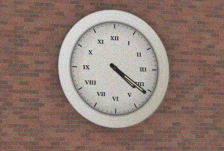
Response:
h=4 m=21
